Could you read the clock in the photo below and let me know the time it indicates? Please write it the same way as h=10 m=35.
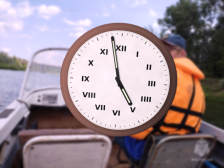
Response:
h=4 m=58
